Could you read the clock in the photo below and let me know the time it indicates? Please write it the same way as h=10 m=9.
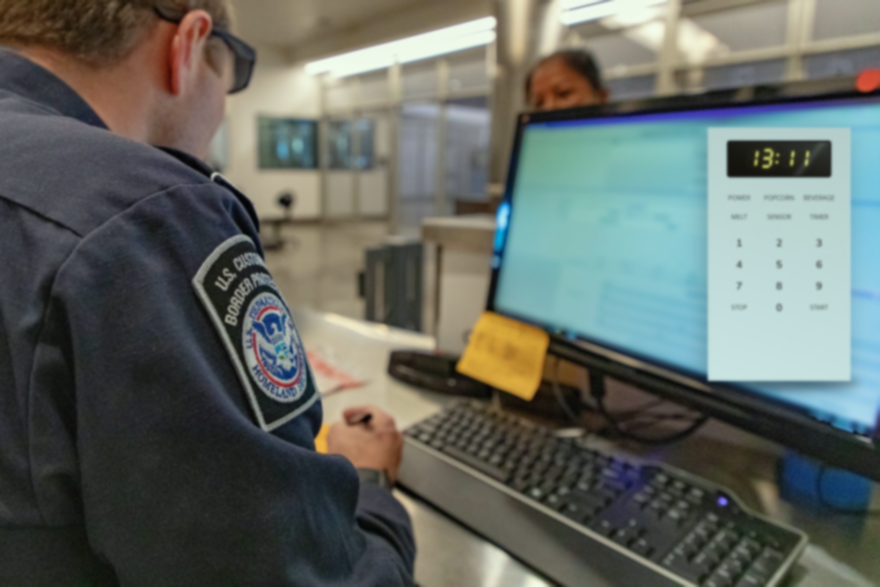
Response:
h=13 m=11
